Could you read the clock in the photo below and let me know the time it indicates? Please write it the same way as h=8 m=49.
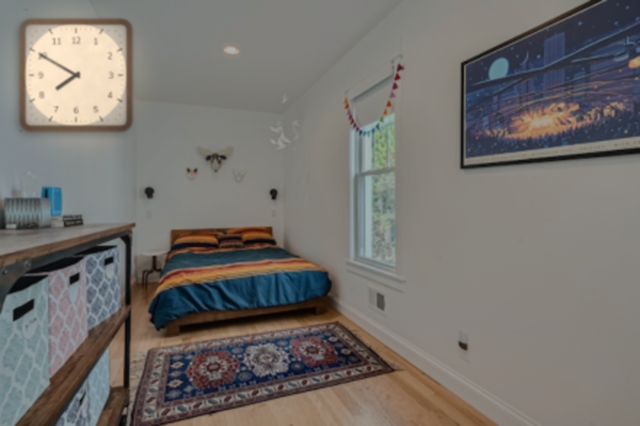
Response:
h=7 m=50
